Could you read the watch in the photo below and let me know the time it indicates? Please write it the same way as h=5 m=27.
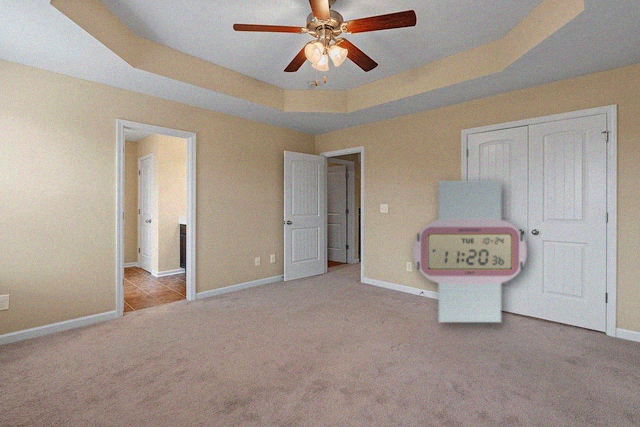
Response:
h=11 m=20
